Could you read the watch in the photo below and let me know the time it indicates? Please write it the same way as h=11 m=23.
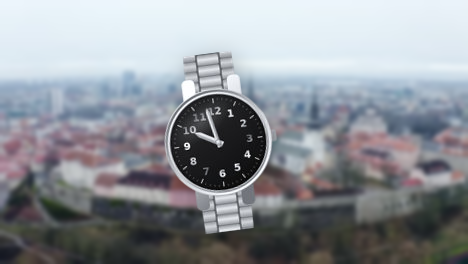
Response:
h=9 m=58
